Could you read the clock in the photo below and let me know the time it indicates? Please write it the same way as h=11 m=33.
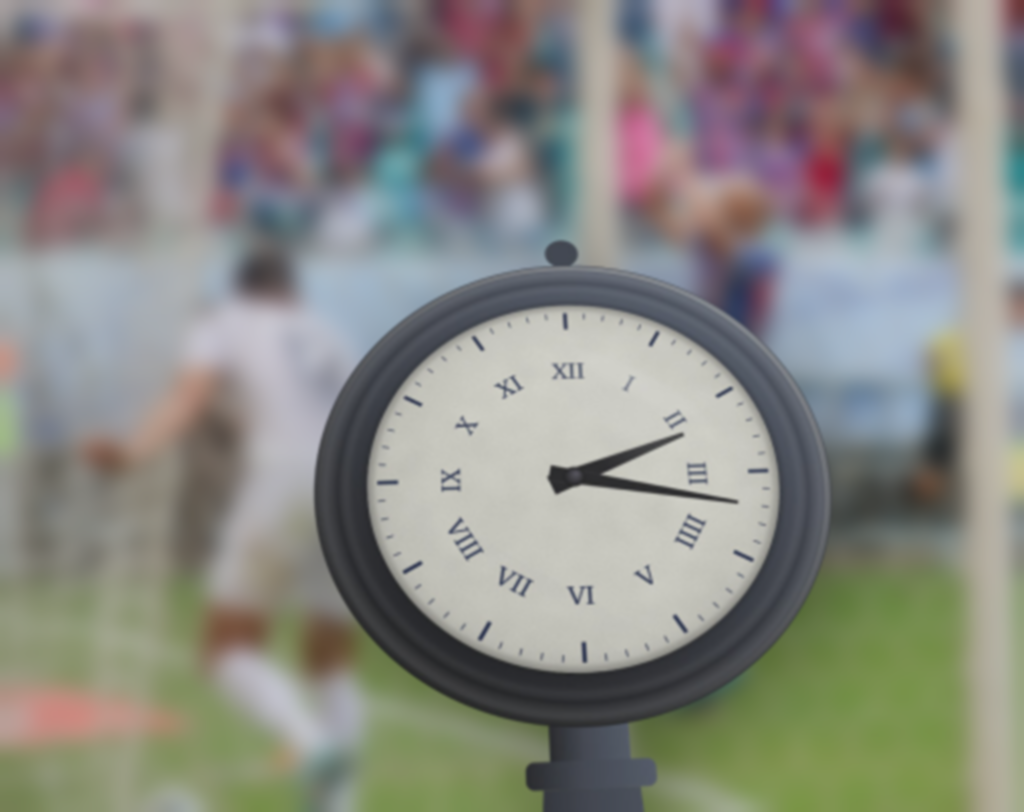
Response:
h=2 m=17
